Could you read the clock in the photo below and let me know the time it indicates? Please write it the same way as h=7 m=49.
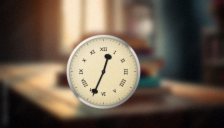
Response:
h=12 m=34
